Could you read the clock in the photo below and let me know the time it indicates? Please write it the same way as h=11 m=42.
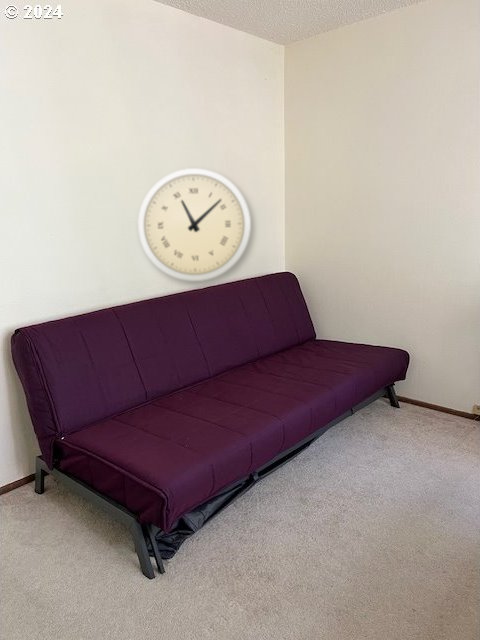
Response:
h=11 m=8
